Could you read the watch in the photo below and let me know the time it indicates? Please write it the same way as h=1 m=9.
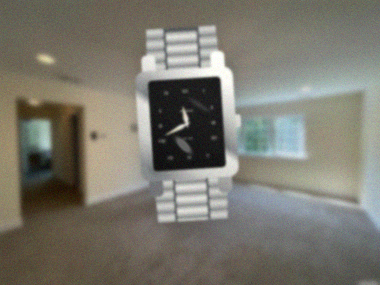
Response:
h=11 m=41
